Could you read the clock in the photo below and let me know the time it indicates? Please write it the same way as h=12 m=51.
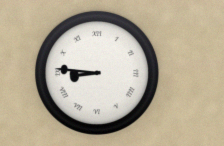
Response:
h=8 m=46
